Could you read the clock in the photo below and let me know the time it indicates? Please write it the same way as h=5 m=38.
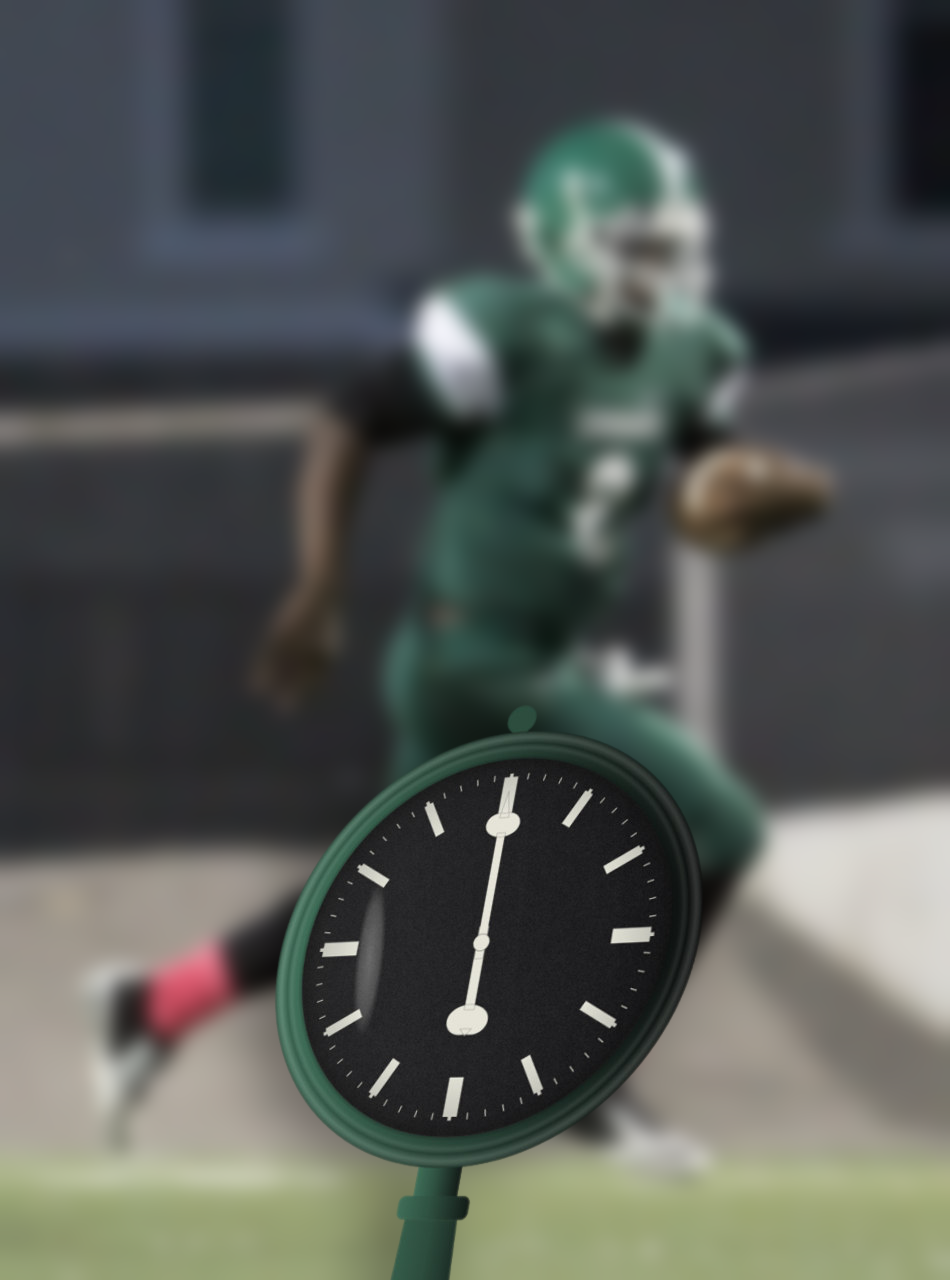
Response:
h=6 m=0
